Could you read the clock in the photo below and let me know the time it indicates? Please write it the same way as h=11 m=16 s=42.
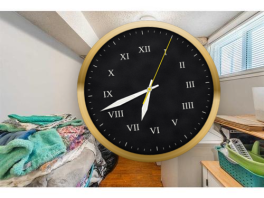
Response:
h=6 m=42 s=5
